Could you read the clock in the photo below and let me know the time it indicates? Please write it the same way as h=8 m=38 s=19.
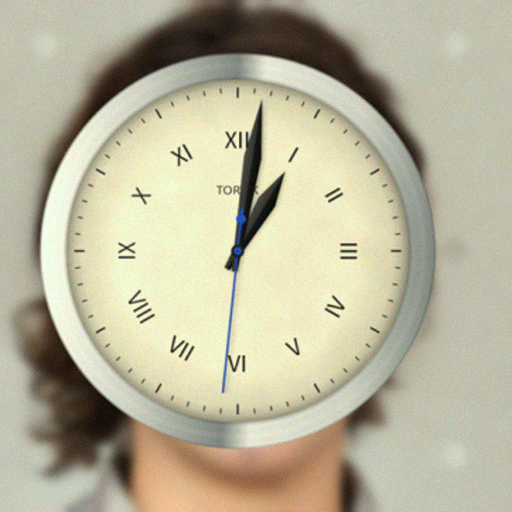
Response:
h=1 m=1 s=31
